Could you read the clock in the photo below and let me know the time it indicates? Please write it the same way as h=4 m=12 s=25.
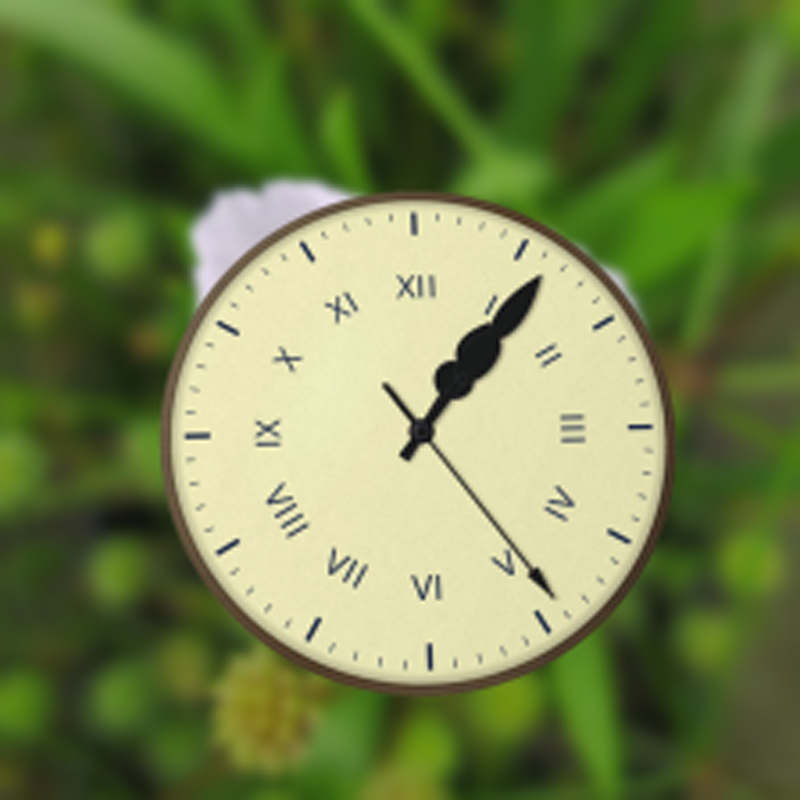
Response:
h=1 m=6 s=24
